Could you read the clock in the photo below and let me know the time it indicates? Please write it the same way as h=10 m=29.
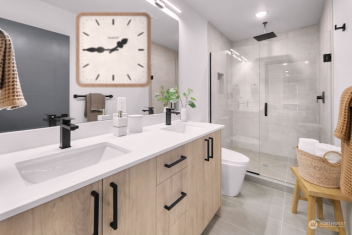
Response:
h=1 m=45
